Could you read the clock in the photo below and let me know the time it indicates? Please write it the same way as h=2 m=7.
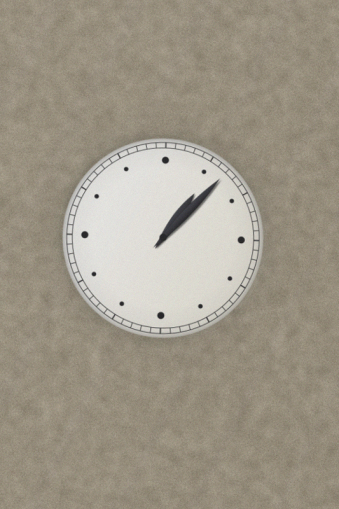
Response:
h=1 m=7
